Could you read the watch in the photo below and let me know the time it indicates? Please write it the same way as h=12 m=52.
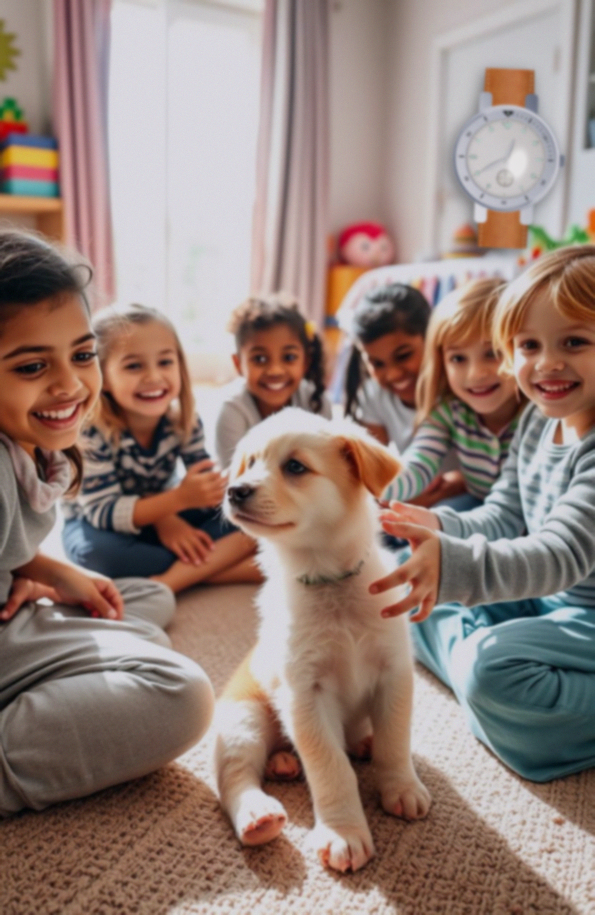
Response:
h=12 m=40
